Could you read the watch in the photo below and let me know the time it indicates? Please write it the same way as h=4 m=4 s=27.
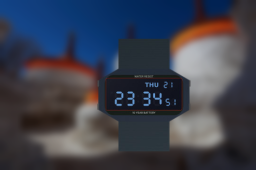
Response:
h=23 m=34 s=51
